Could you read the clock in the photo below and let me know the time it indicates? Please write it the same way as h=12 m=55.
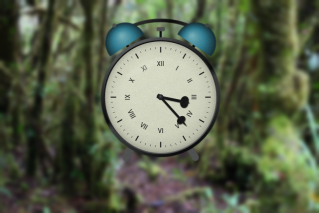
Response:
h=3 m=23
